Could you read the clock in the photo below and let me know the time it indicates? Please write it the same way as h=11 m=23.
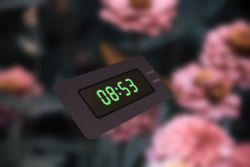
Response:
h=8 m=53
